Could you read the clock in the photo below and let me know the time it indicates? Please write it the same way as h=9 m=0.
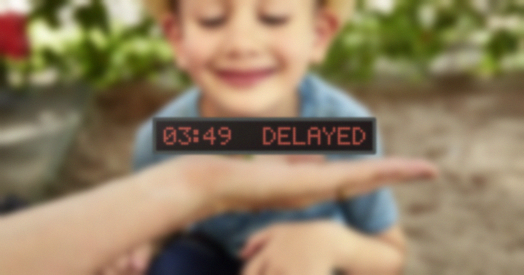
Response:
h=3 m=49
